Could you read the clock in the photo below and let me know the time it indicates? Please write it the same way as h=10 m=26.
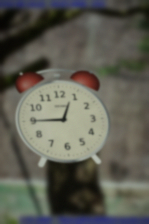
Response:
h=12 m=45
